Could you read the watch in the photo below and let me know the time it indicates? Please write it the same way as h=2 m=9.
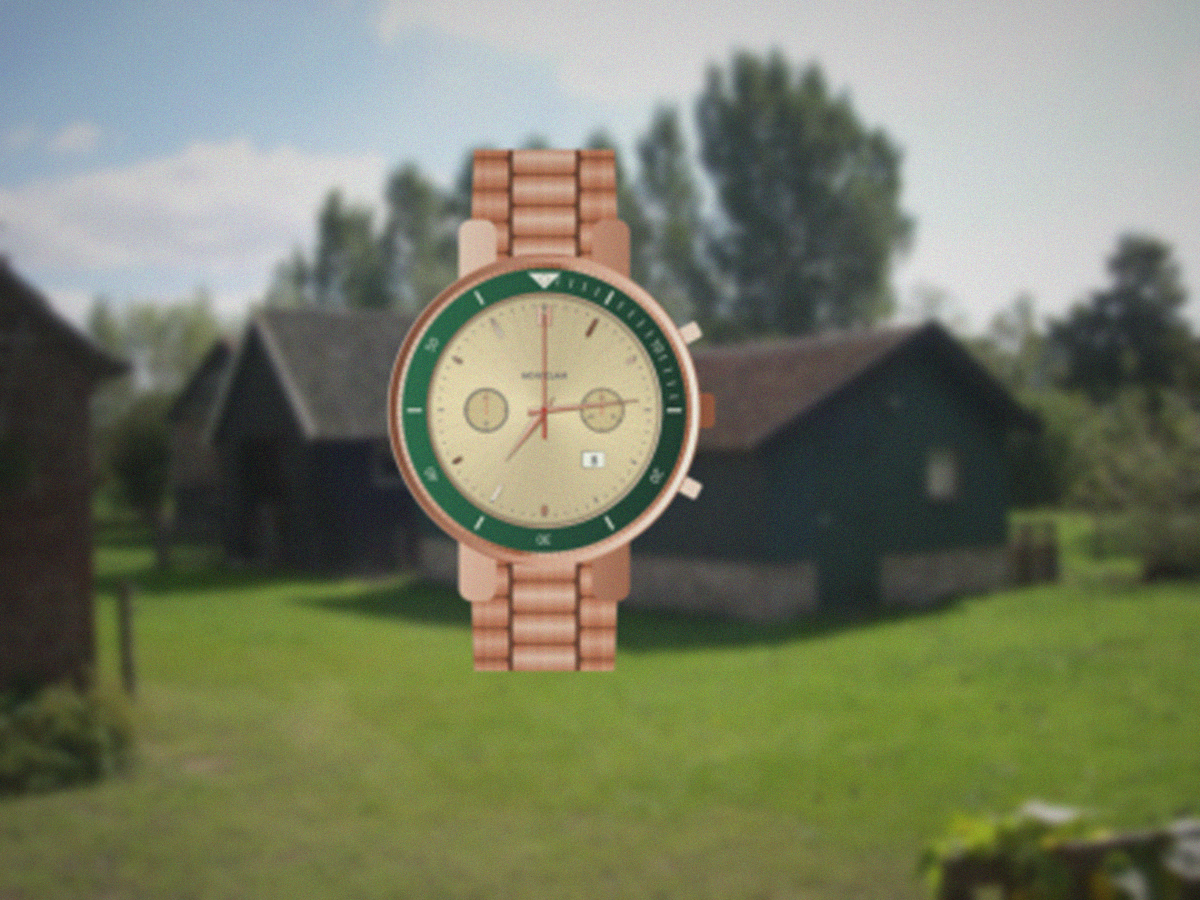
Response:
h=7 m=14
